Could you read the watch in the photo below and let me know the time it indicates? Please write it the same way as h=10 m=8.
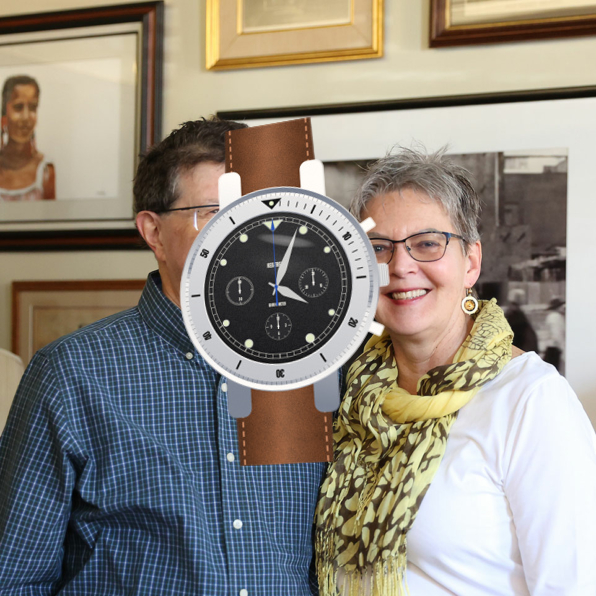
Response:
h=4 m=4
